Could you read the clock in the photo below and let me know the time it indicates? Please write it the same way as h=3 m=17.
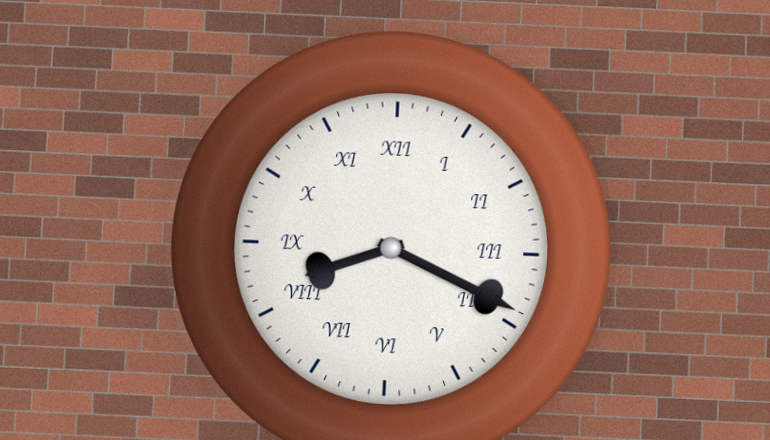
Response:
h=8 m=19
